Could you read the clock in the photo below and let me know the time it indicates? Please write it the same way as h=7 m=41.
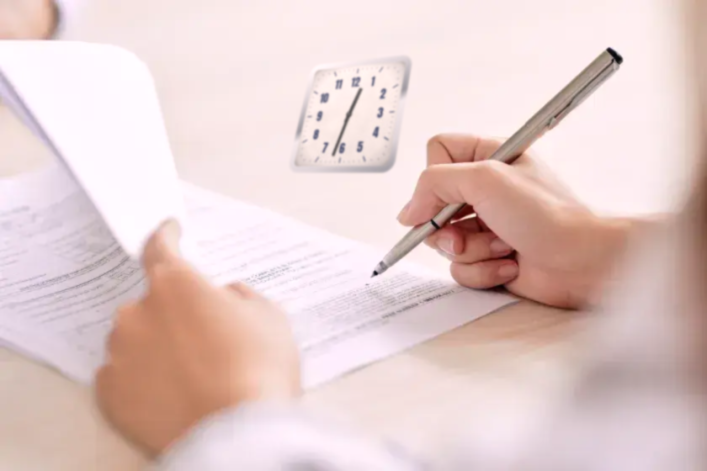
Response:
h=12 m=32
